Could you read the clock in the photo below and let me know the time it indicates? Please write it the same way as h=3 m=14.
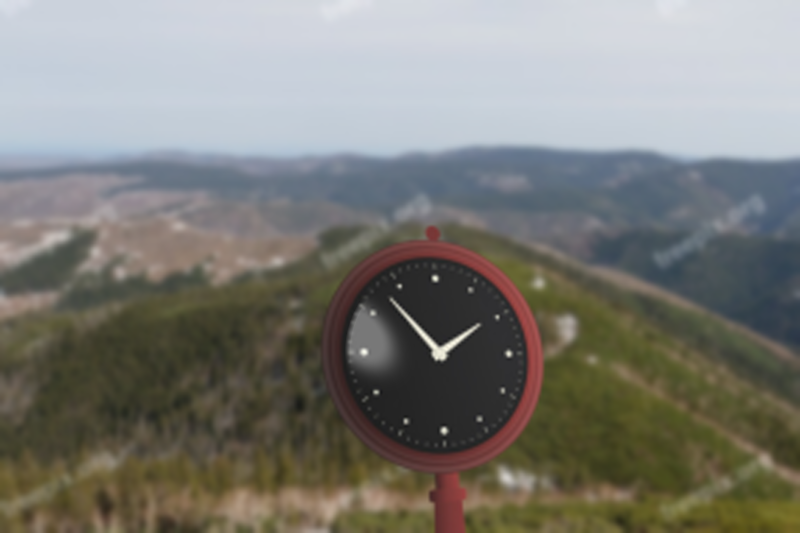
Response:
h=1 m=53
